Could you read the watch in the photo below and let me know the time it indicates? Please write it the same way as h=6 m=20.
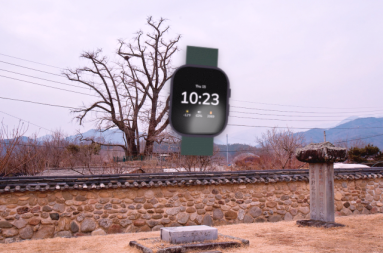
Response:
h=10 m=23
